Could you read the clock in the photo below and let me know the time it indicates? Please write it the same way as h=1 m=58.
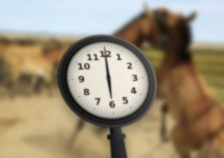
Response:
h=6 m=0
